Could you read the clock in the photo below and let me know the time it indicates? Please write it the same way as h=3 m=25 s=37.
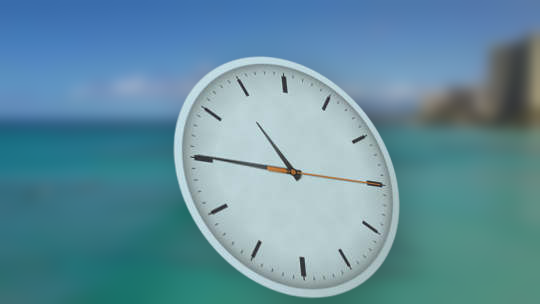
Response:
h=10 m=45 s=15
